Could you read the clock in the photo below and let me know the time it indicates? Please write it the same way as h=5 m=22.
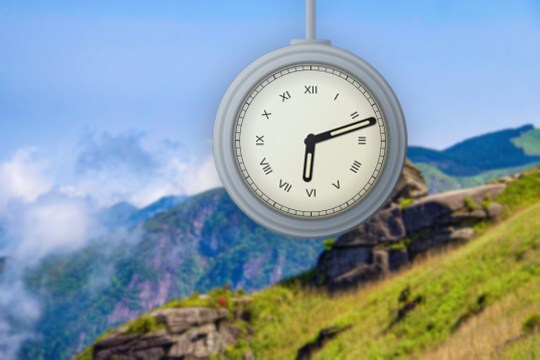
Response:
h=6 m=12
